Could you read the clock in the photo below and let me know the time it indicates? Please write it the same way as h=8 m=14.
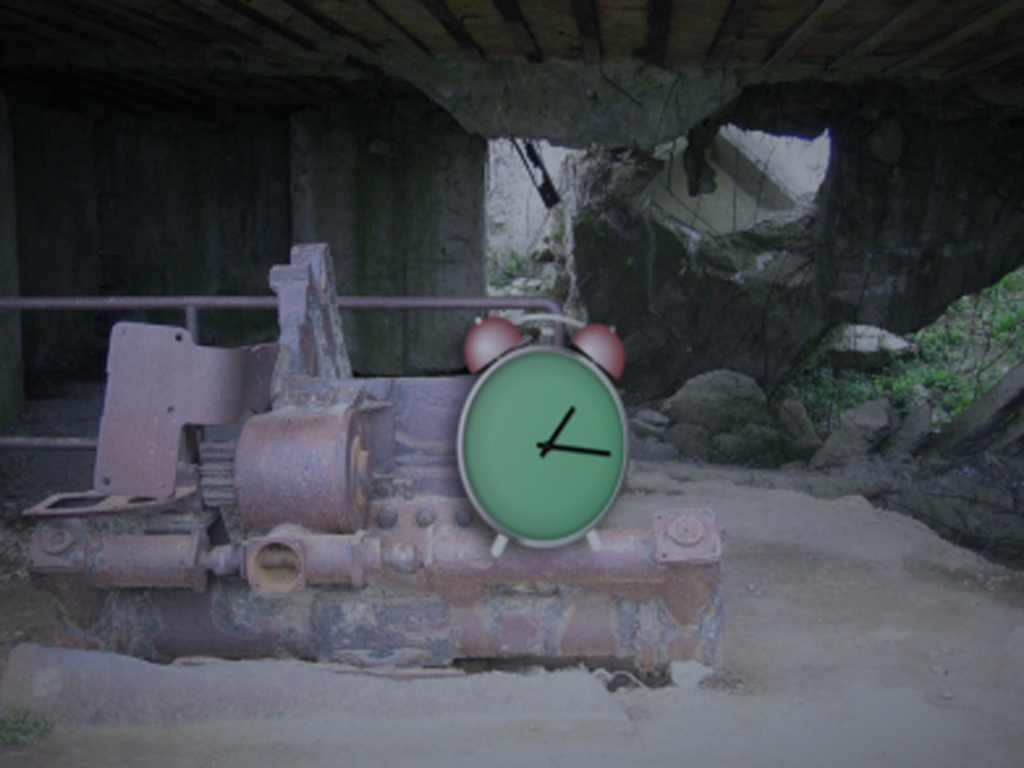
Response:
h=1 m=16
